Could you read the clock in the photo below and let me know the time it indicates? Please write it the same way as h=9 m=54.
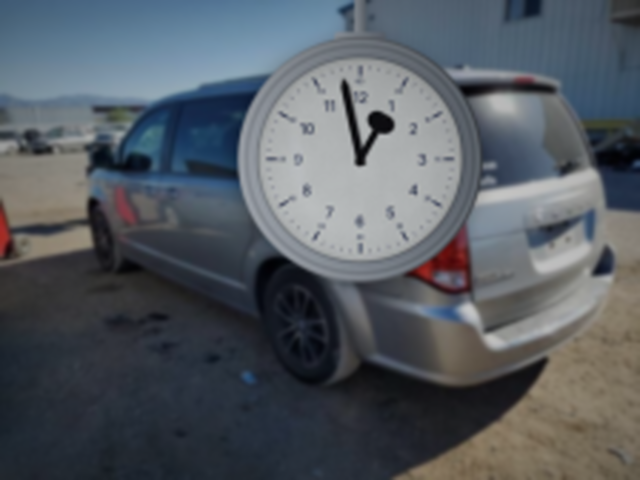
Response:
h=12 m=58
